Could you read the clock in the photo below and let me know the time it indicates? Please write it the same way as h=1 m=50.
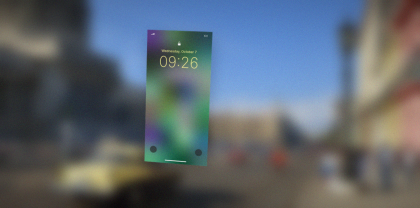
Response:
h=9 m=26
